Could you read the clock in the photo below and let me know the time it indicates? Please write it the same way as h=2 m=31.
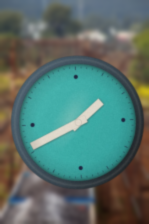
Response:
h=1 m=41
